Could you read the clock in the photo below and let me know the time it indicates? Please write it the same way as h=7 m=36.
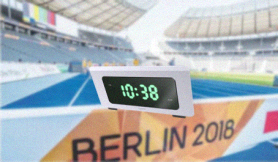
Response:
h=10 m=38
